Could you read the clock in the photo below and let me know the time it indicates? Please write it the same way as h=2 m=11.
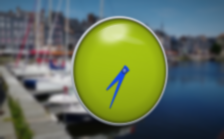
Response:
h=7 m=34
